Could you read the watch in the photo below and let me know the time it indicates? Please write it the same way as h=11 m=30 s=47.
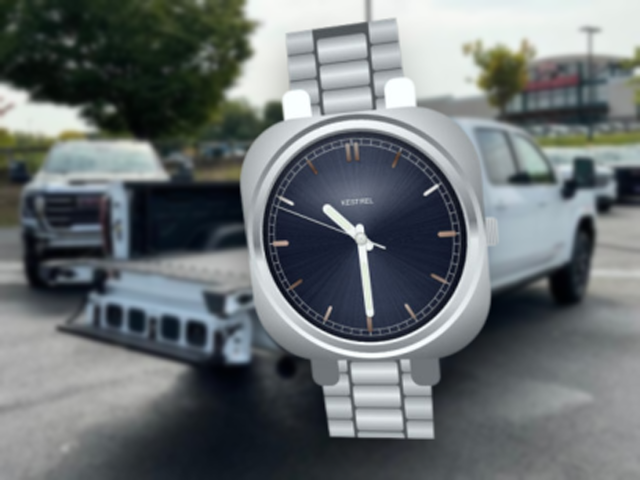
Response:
h=10 m=29 s=49
